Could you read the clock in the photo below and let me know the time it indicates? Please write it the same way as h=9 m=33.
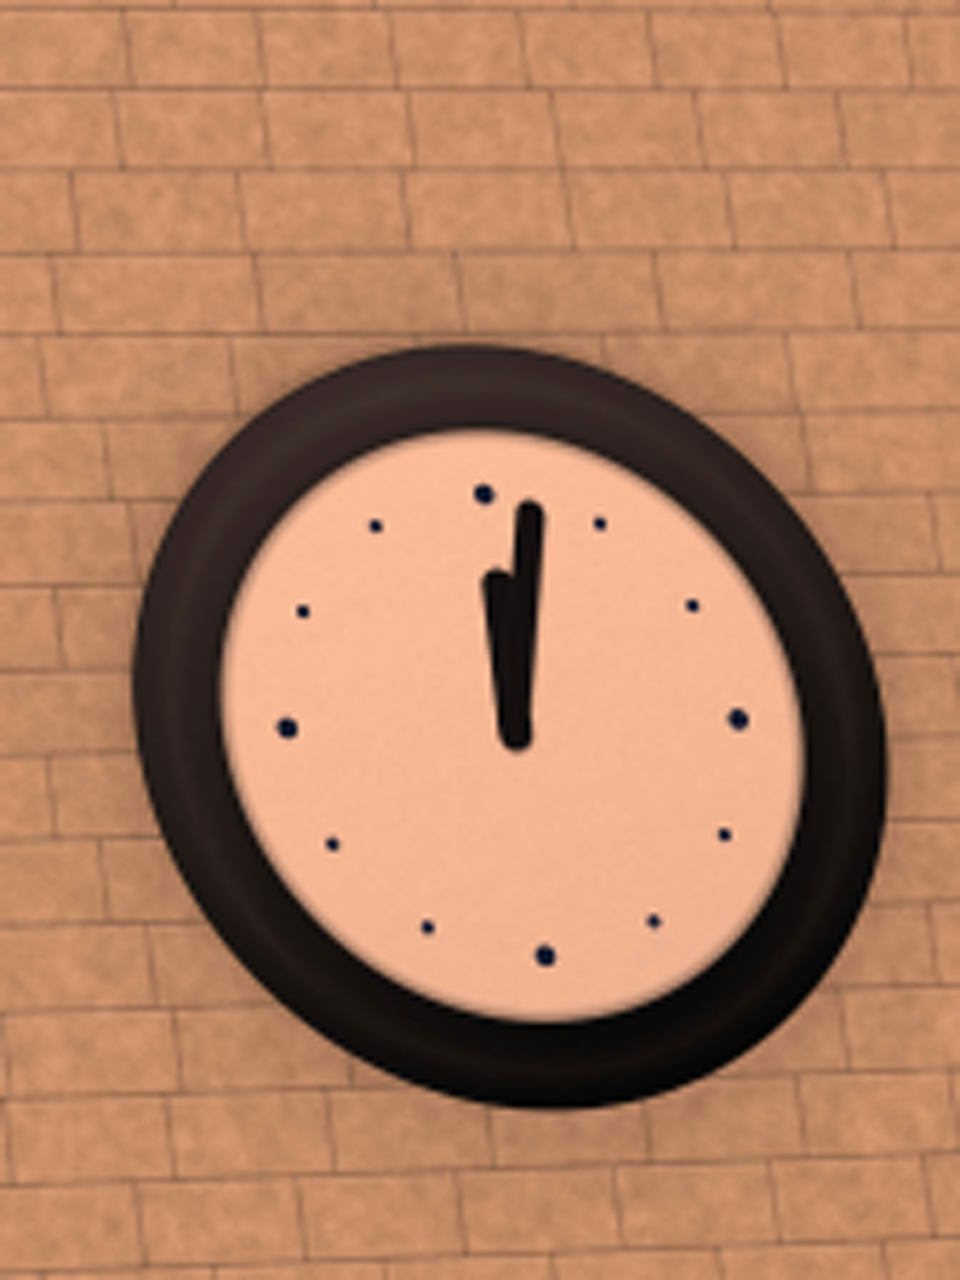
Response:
h=12 m=2
